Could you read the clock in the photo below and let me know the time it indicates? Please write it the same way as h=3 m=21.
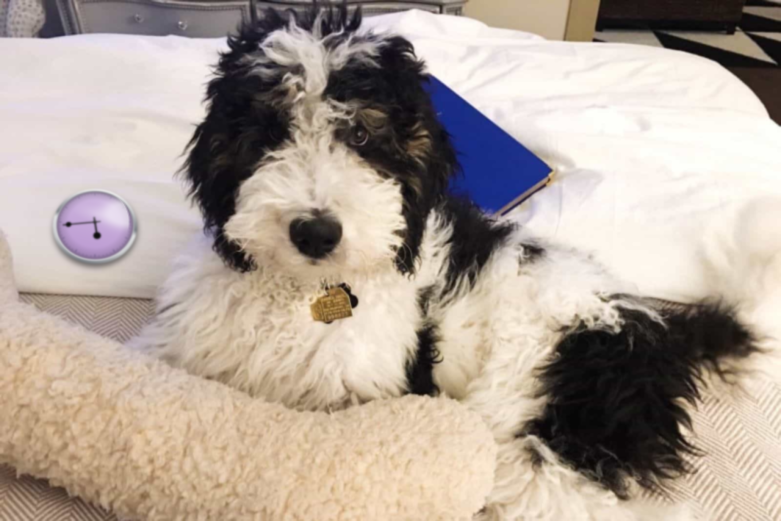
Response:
h=5 m=44
